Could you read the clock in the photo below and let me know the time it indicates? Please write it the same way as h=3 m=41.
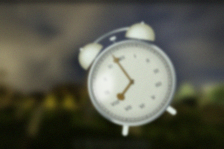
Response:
h=7 m=58
